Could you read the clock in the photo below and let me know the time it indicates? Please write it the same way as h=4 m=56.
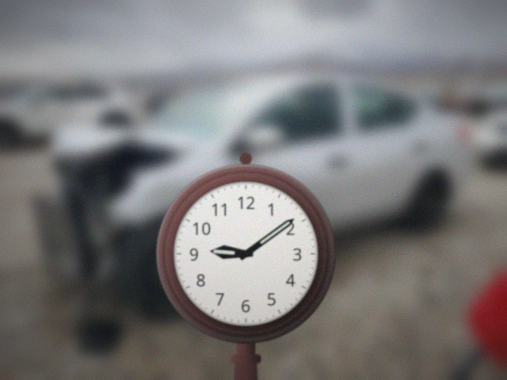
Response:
h=9 m=9
